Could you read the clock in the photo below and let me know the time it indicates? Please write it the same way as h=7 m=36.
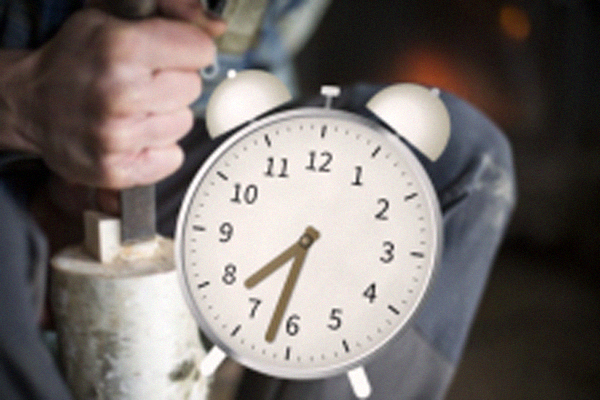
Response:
h=7 m=32
